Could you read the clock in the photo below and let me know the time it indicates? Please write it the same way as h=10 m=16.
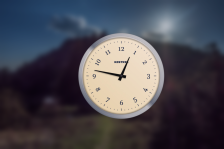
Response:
h=12 m=47
